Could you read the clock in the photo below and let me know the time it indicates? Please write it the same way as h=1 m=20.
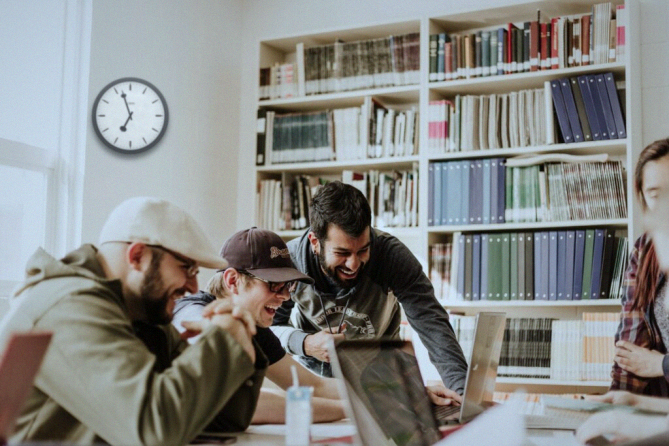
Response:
h=6 m=57
